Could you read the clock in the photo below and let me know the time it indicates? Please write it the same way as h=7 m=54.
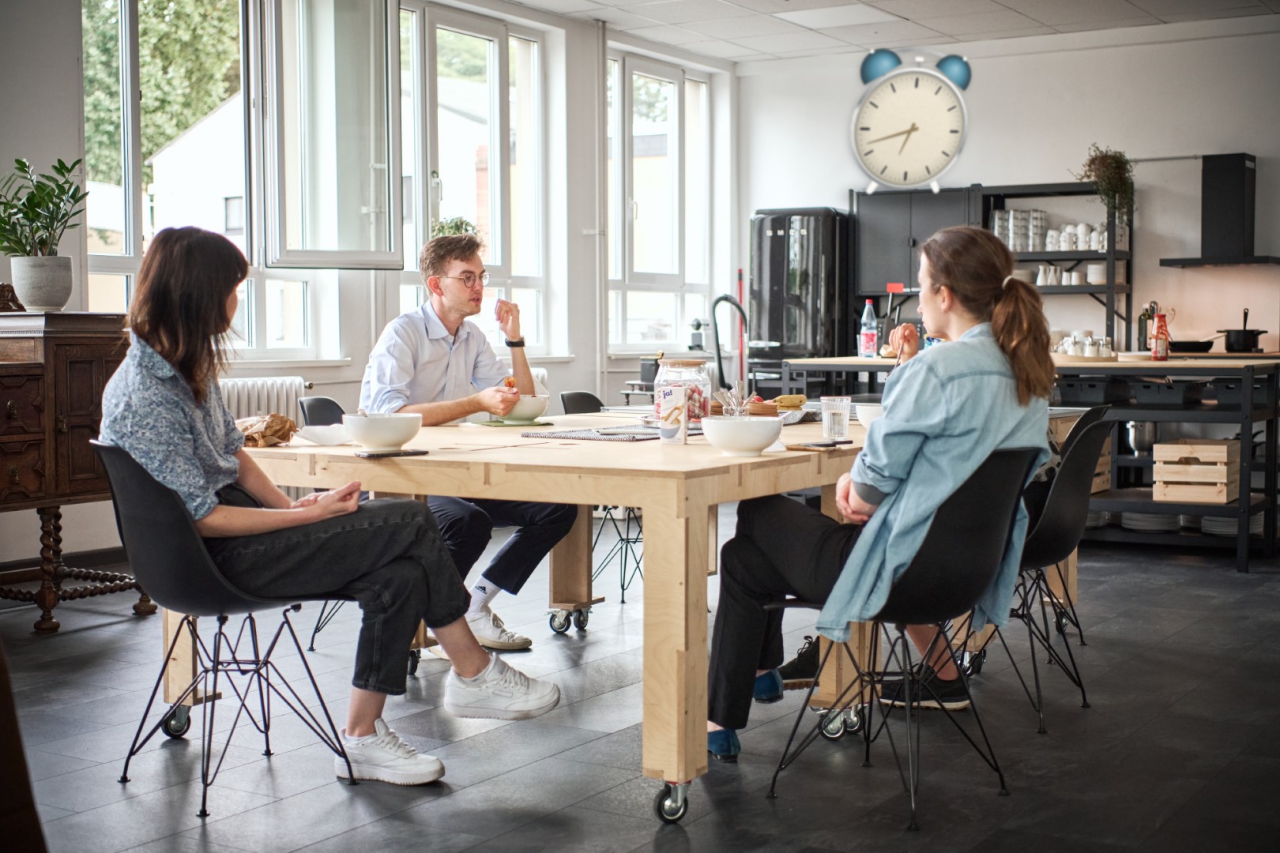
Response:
h=6 m=42
